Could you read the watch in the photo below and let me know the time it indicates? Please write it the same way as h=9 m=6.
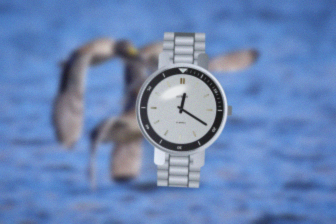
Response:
h=12 m=20
